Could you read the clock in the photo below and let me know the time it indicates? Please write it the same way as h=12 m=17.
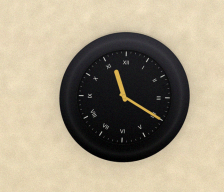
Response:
h=11 m=20
